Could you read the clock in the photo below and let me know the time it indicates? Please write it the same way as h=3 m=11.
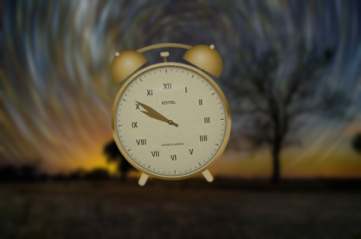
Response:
h=9 m=51
